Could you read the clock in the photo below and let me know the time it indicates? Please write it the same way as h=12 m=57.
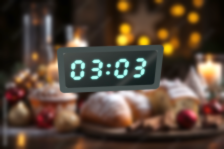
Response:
h=3 m=3
